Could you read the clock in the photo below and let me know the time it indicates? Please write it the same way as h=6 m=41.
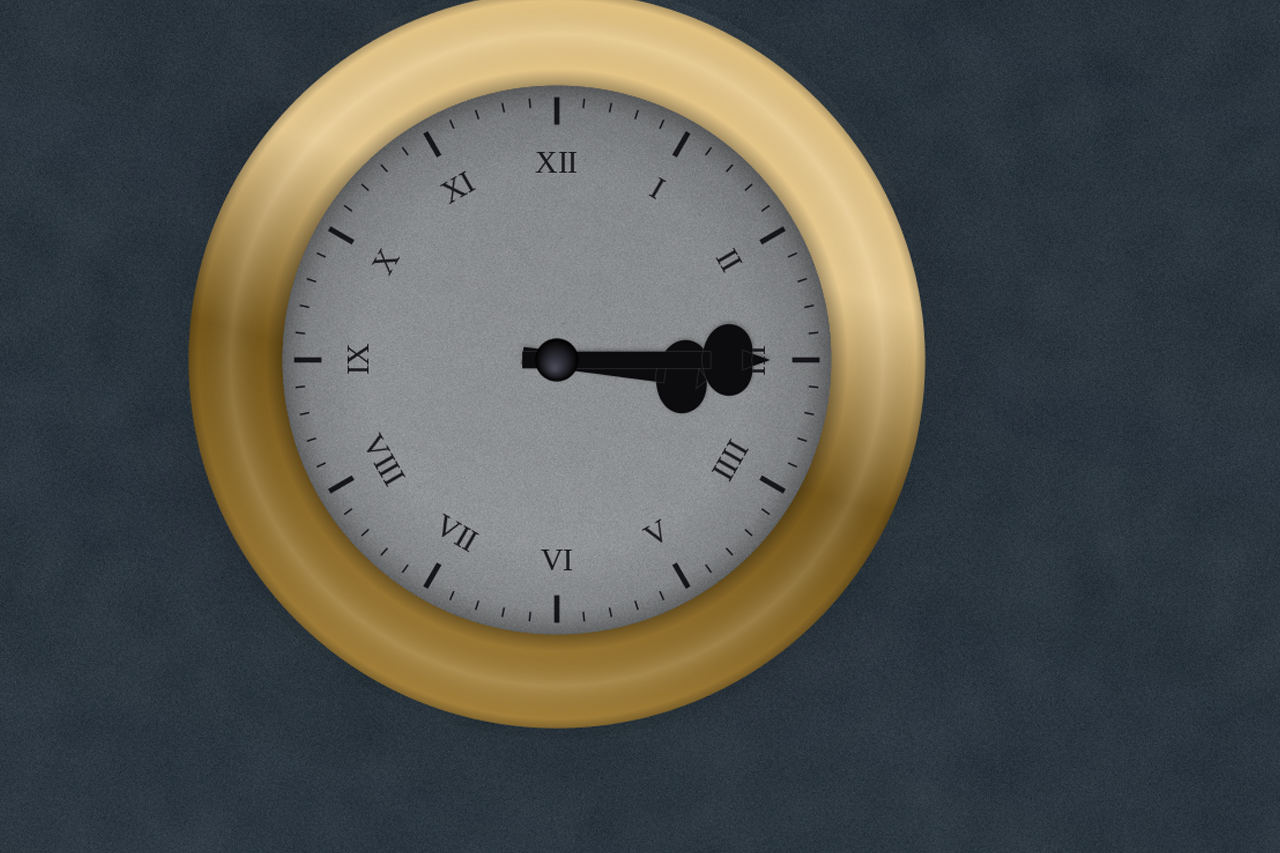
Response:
h=3 m=15
